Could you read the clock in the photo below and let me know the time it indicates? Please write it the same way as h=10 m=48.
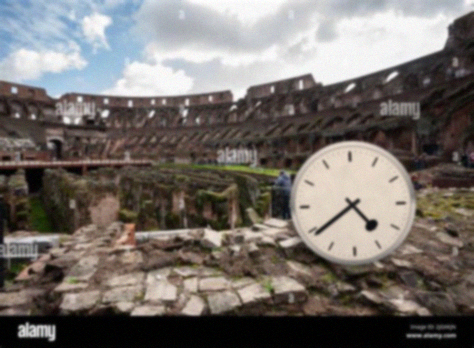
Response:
h=4 m=39
